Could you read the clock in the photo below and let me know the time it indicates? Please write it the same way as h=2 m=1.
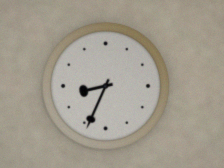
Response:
h=8 m=34
